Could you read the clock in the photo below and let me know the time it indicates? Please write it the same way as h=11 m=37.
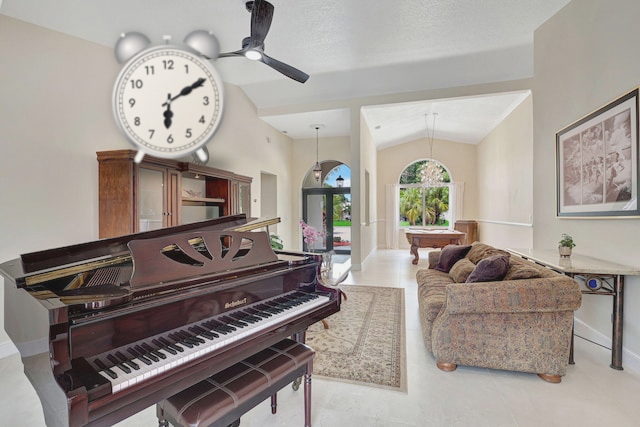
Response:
h=6 m=10
